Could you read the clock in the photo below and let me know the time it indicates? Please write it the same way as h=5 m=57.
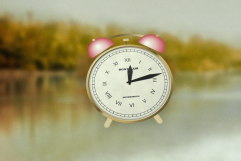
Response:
h=12 m=13
